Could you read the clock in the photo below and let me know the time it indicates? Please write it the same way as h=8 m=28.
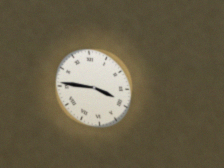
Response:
h=3 m=46
